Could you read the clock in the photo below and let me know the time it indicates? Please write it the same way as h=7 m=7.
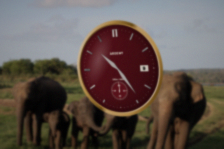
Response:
h=10 m=24
